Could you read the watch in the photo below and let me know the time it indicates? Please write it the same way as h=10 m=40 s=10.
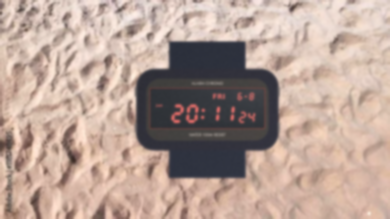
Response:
h=20 m=11 s=24
